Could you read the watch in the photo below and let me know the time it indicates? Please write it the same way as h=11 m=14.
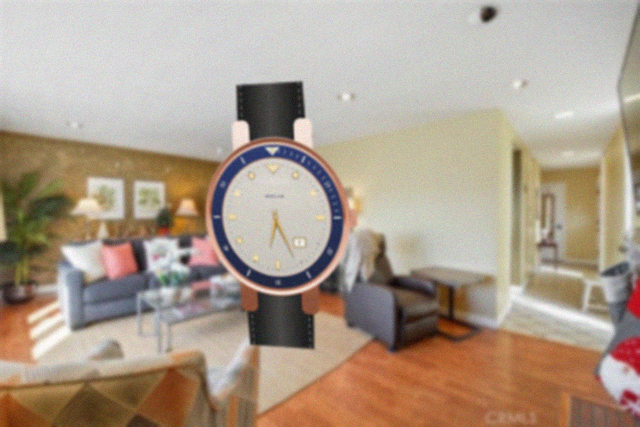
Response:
h=6 m=26
